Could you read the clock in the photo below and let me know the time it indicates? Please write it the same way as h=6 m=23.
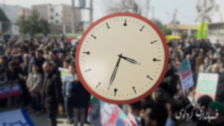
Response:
h=3 m=32
